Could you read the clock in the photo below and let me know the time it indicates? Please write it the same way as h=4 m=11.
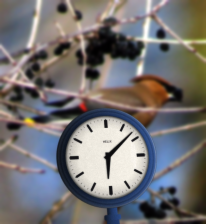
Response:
h=6 m=8
